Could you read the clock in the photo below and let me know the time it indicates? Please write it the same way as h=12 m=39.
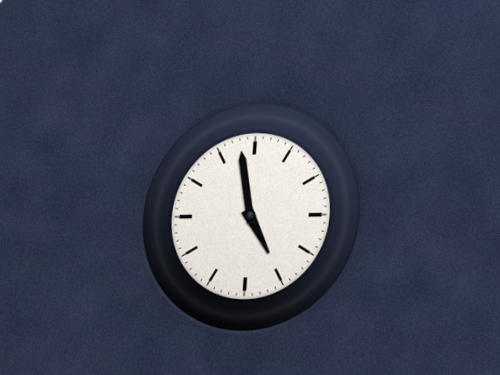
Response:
h=4 m=58
